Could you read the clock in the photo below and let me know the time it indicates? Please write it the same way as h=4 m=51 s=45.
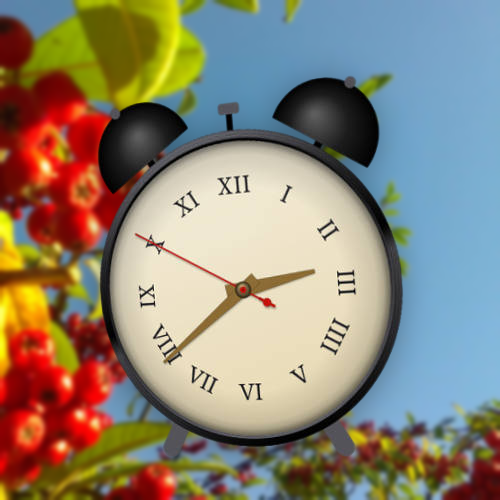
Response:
h=2 m=38 s=50
